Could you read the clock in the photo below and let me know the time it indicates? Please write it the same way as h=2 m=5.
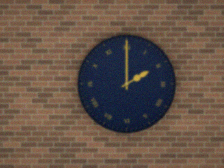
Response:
h=2 m=0
